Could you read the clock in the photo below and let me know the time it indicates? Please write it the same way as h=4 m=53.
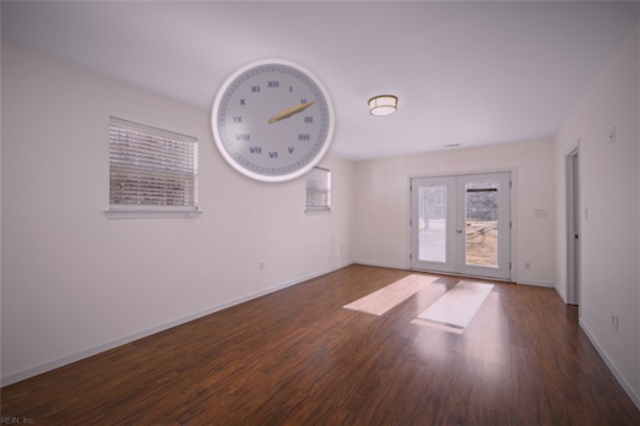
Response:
h=2 m=11
